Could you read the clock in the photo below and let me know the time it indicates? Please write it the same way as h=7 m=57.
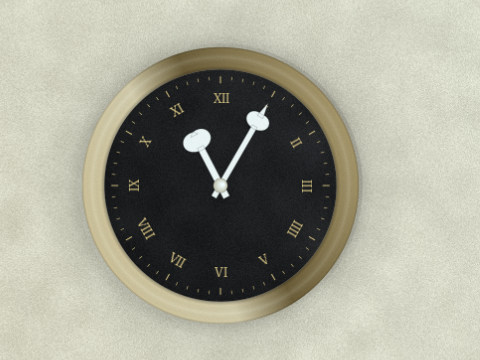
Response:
h=11 m=5
